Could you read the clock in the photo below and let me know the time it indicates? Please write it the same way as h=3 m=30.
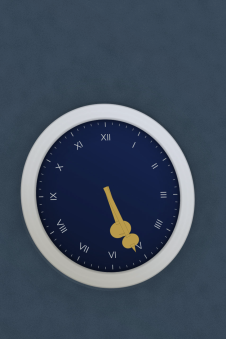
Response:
h=5 m=26
